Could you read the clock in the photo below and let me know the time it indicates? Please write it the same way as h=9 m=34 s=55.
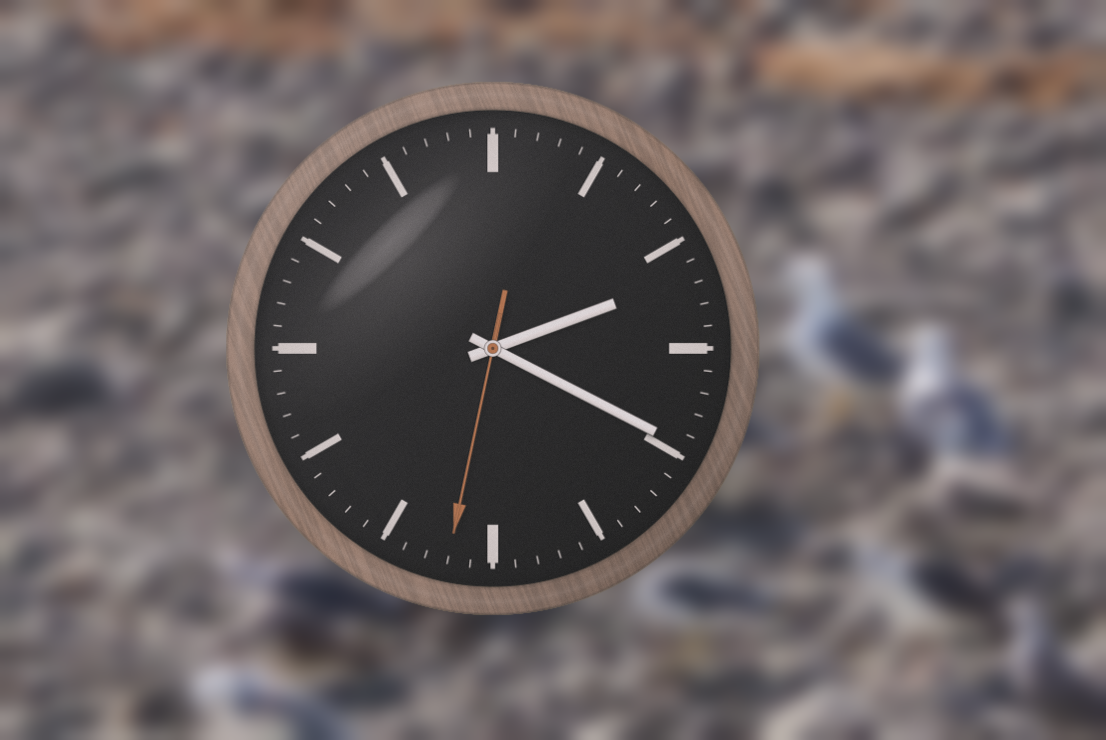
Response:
h=2 m=19 s=32
